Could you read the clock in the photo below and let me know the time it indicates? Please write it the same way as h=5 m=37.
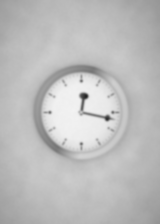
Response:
h=12 m=17
